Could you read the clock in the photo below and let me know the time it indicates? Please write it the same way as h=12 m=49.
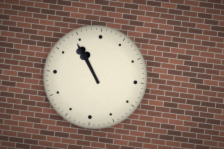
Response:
h=10 m=54
